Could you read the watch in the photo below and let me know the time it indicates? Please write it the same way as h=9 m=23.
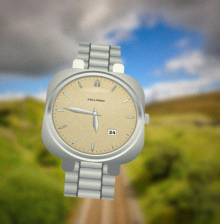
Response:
h=5 m=46
